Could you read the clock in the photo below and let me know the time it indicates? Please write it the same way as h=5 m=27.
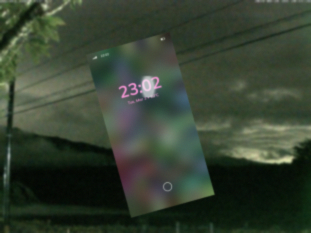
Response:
h=23 m=2
